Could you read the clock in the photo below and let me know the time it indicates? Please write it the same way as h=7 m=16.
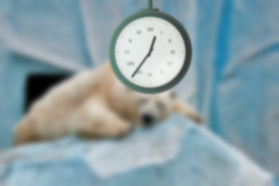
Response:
h=12 m=36
